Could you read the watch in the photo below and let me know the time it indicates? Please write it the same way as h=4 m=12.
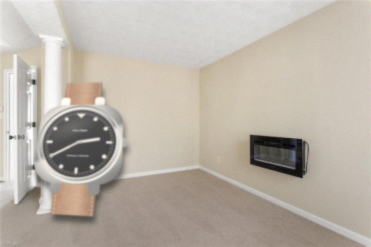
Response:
h=2 m=40
